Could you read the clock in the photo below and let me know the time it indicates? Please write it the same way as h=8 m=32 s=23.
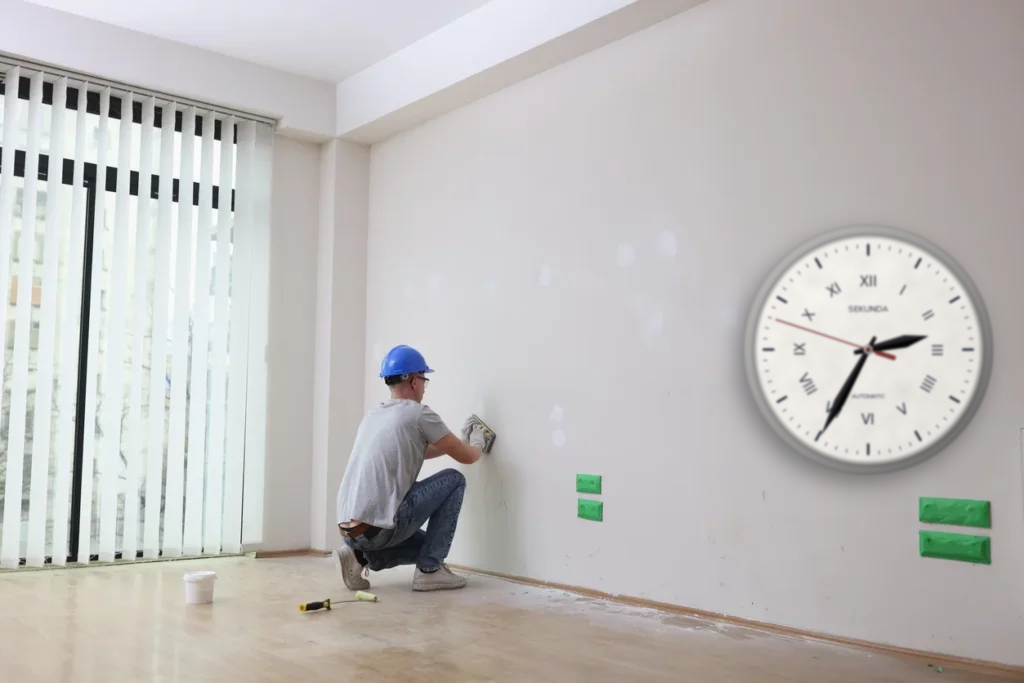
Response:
h=2 m=34 s=48
